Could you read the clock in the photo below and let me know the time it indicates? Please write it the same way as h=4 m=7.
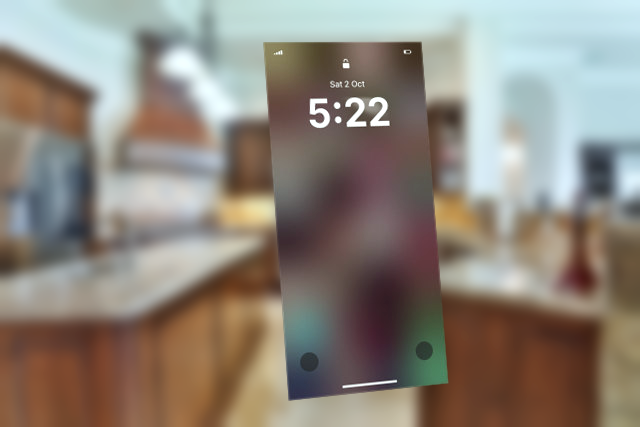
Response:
h=5 m=22
